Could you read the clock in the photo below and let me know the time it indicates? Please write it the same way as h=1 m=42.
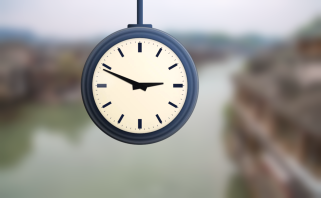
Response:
h=2 m=49
